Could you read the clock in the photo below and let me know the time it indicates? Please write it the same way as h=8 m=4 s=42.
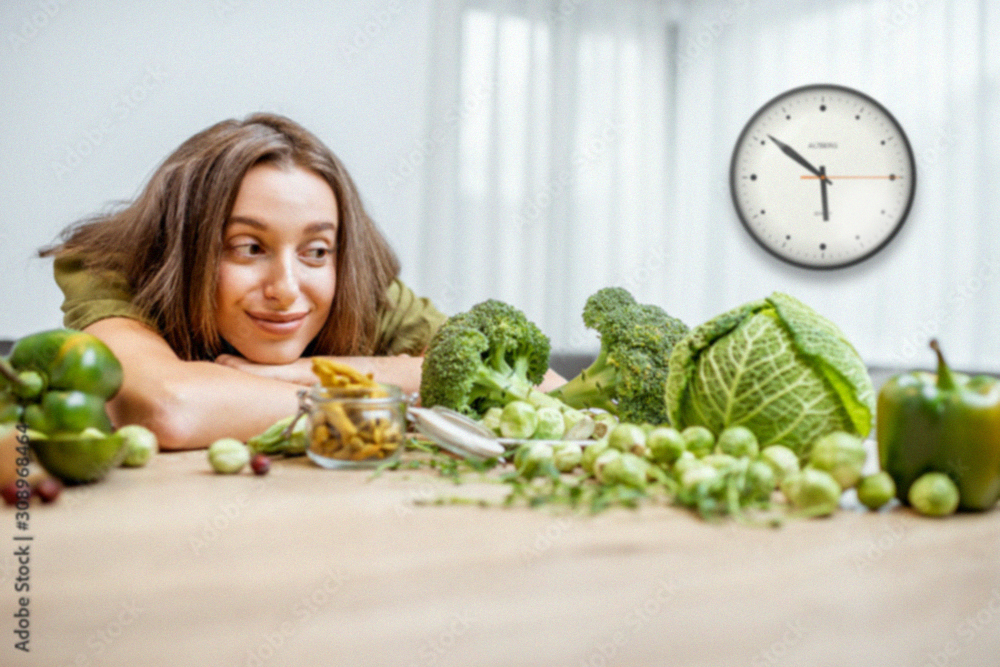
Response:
h=5 m=51 s=15
